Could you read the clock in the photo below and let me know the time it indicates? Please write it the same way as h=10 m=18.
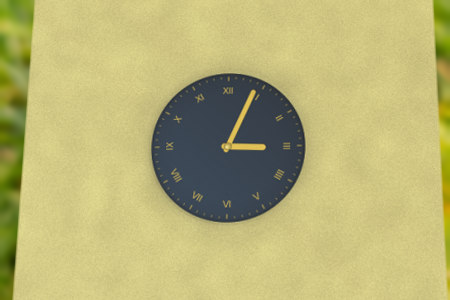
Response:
h=3 m=4
